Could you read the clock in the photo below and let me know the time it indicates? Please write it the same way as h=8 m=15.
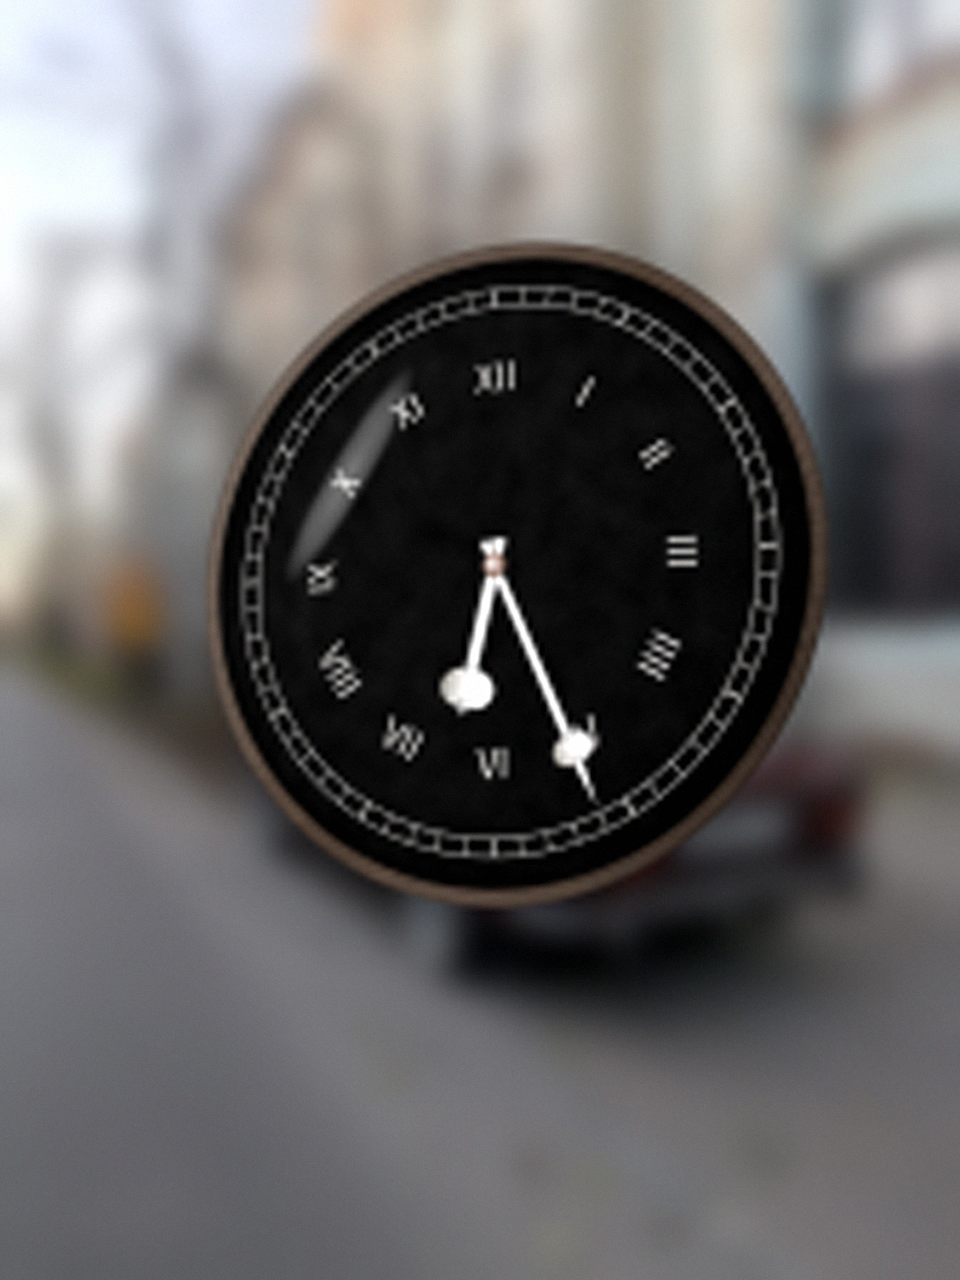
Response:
h=6 m=26
